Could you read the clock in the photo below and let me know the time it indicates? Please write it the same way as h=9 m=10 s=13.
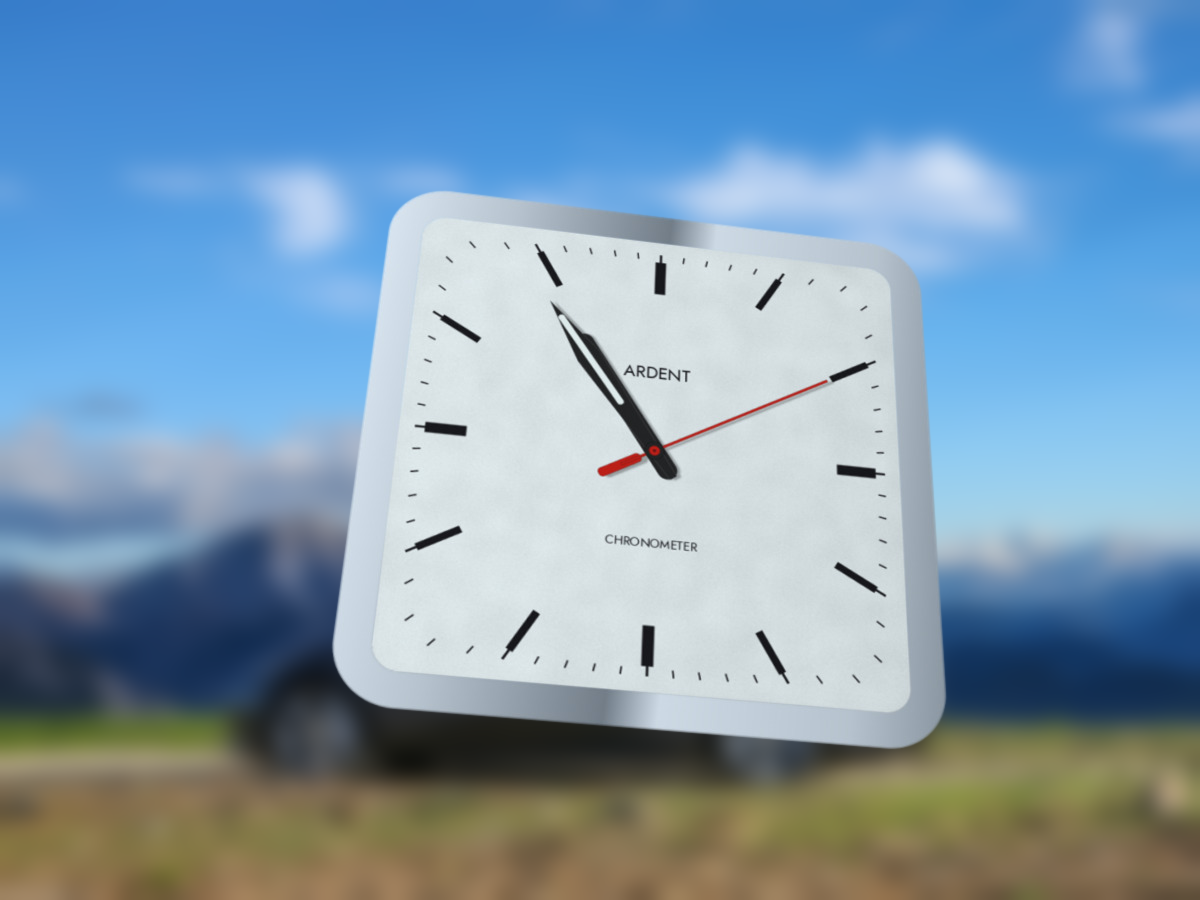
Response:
h=10 m=54 s=10
